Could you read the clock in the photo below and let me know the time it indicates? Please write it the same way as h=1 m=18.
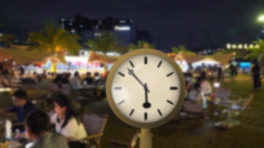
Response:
h=5 m=53
